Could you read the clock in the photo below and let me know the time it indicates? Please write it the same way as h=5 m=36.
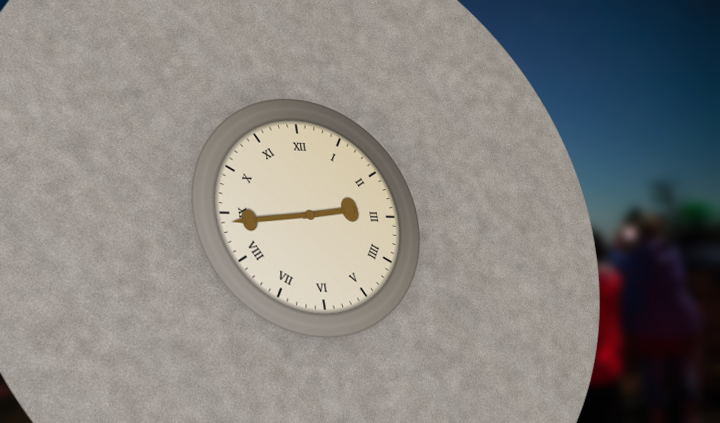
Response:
h=2 m=44
